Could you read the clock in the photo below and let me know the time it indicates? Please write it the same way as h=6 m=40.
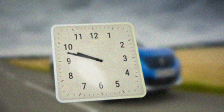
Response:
h=9 m=48
